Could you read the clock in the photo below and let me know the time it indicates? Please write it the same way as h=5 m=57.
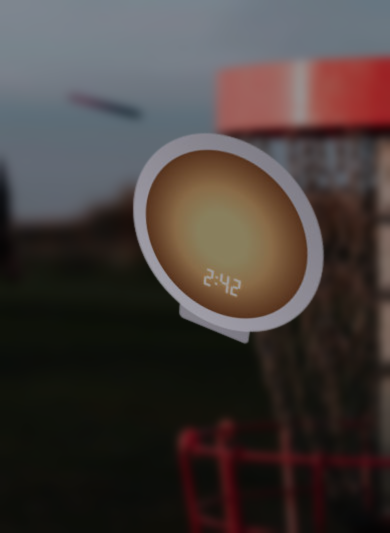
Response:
h=2 m=42
